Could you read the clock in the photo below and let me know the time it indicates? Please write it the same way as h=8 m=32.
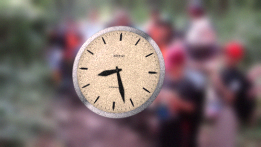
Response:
h=8 m=27
